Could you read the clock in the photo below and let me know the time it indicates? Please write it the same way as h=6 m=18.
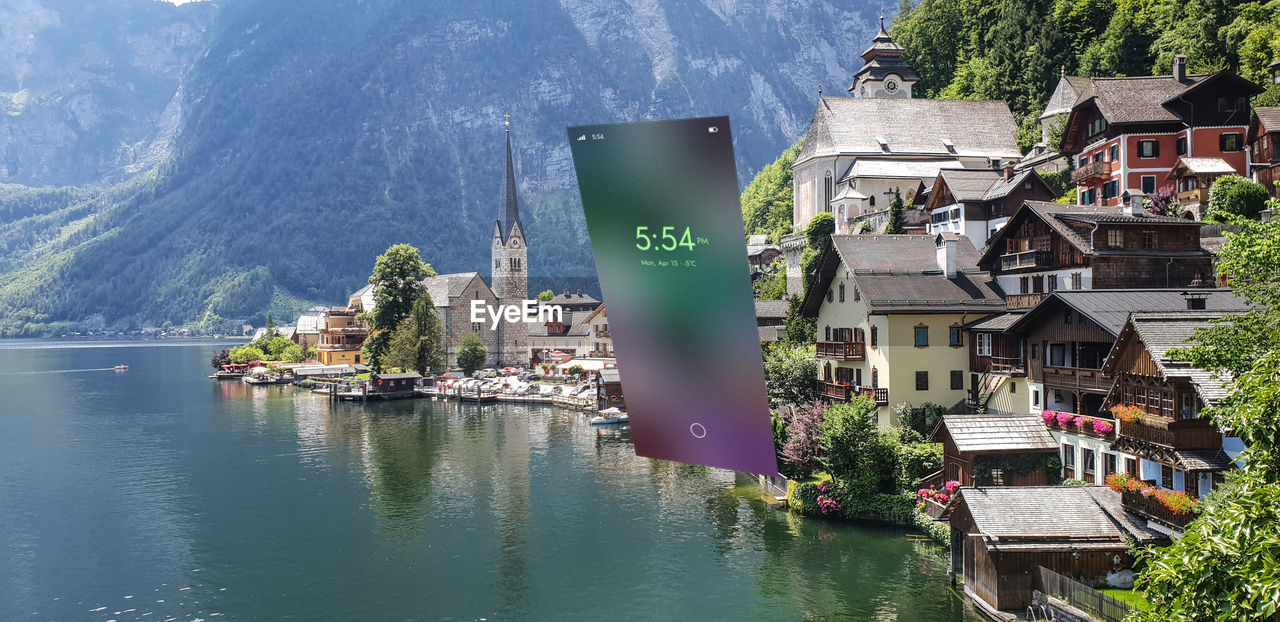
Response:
h=5 m=54
